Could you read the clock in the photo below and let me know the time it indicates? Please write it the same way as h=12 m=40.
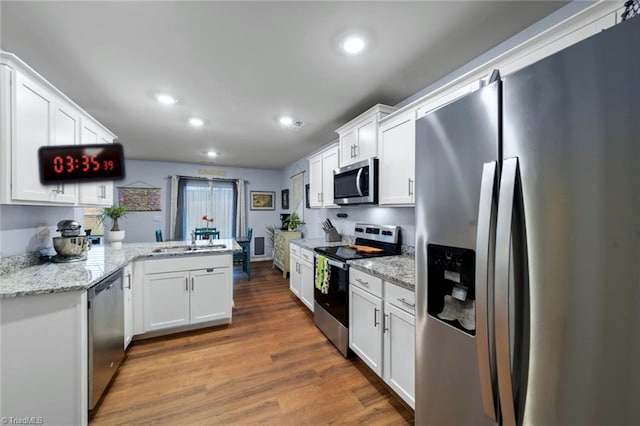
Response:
h=3 m=35
